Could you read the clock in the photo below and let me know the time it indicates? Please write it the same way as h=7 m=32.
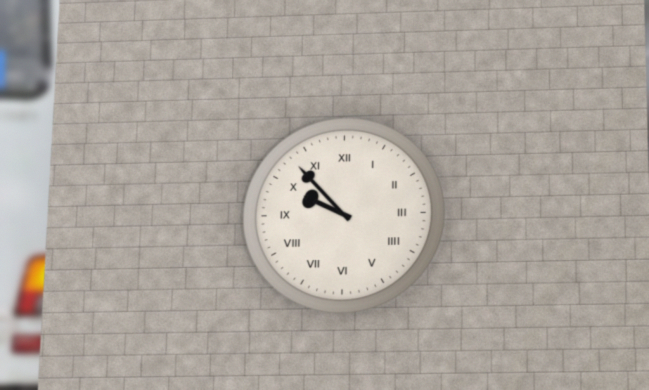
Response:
h=9 m=53
